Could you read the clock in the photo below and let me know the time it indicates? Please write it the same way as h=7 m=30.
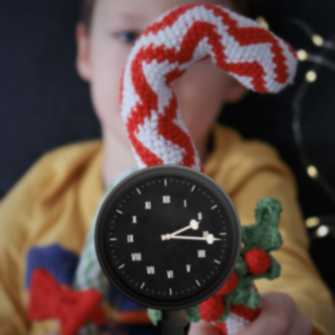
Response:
h=2 m=16
